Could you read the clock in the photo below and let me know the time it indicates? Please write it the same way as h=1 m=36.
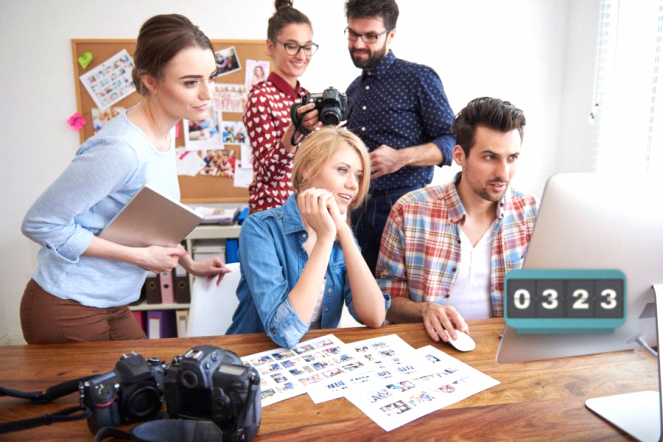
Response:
h=3 m=23
